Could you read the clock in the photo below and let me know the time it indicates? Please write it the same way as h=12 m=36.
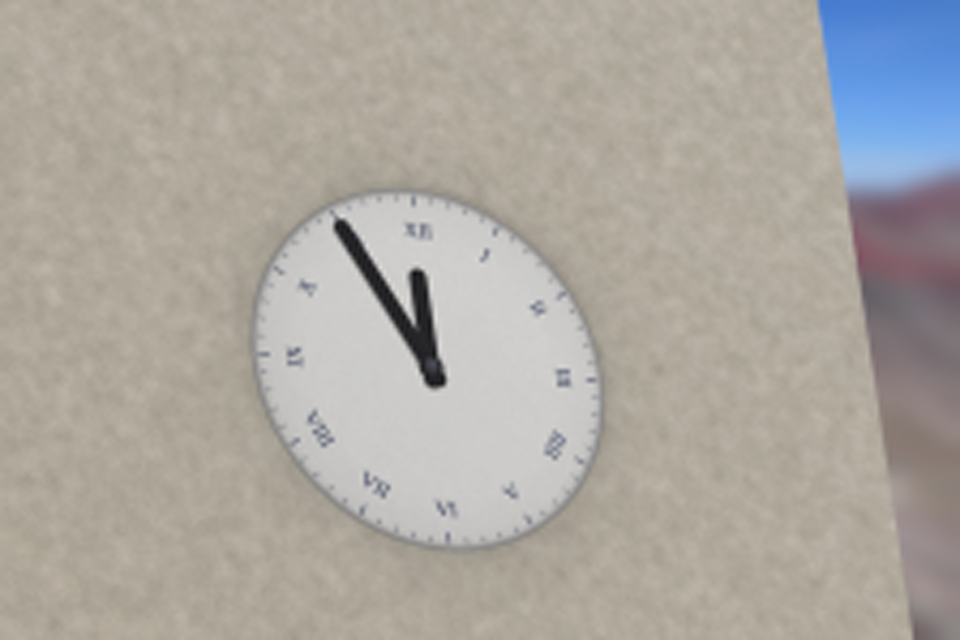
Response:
h=11 m=55
